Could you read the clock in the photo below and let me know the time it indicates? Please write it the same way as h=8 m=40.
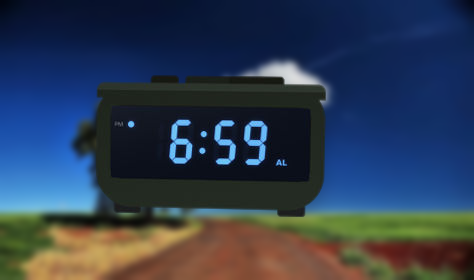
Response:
h=6 m=59
